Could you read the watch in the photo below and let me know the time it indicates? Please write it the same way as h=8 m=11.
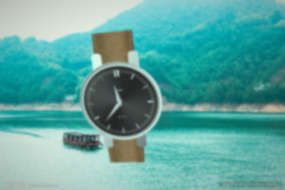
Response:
h=11 m=37
